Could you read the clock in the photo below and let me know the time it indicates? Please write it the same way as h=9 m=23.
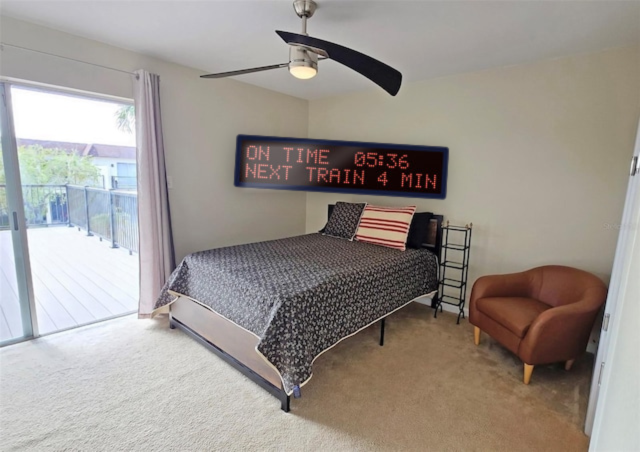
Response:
h=5 m=36
